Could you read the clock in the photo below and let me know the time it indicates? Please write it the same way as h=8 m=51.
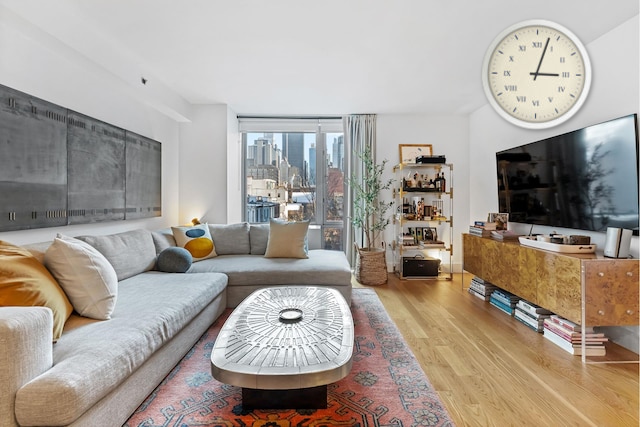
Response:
h=3 m=3
